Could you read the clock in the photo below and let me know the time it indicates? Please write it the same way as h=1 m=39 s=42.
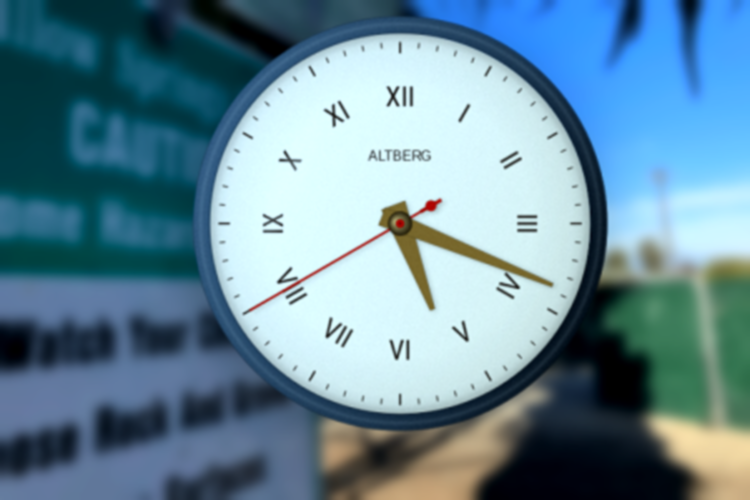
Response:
h=5 m=18 s=40
